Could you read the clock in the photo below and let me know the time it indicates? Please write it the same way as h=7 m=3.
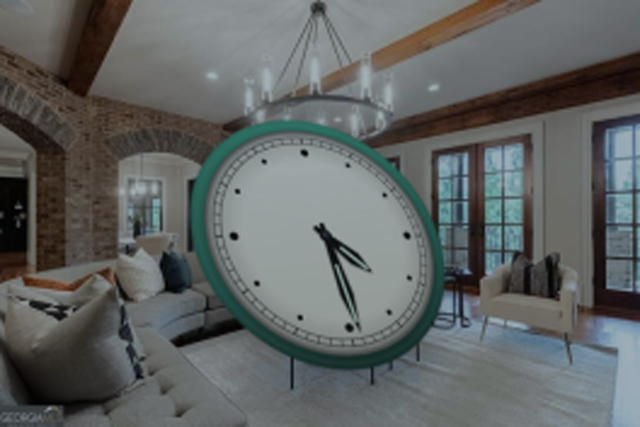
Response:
h=4 m=29
